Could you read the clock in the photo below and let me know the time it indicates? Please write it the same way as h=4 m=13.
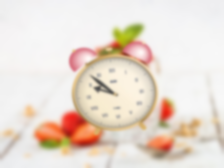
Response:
h=9 m=53
